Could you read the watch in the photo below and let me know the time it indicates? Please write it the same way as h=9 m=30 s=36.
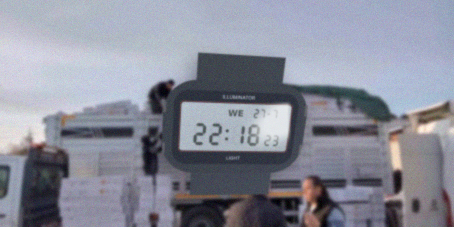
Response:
h=22 m=18 s=23
